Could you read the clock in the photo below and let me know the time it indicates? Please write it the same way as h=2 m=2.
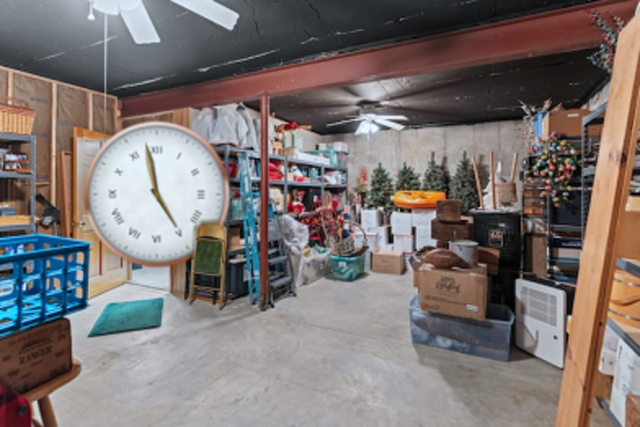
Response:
h=4 m=58
